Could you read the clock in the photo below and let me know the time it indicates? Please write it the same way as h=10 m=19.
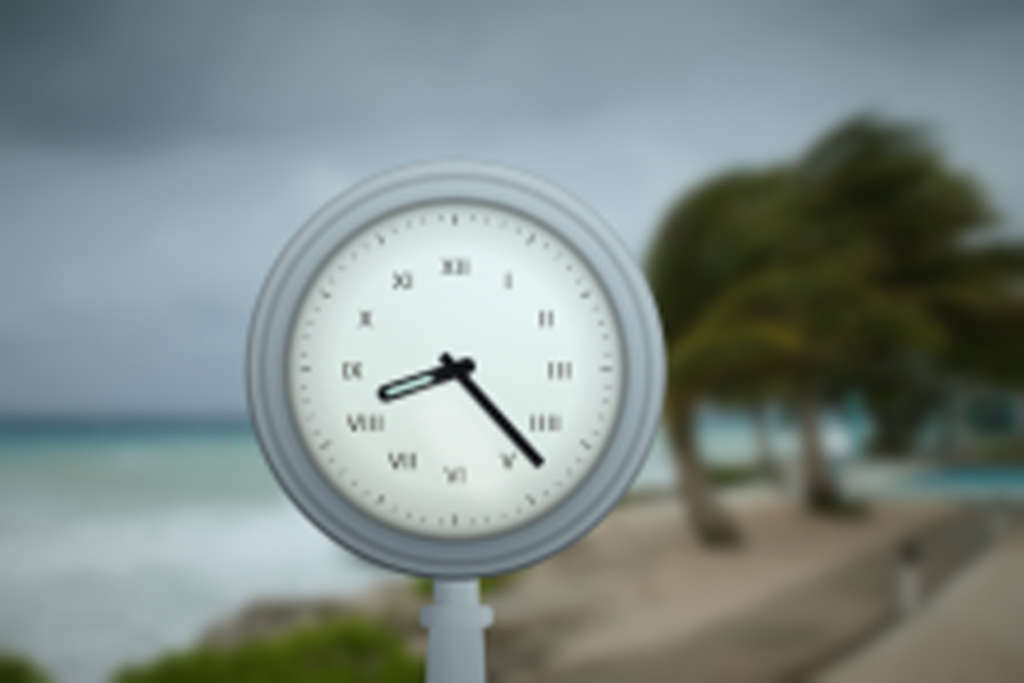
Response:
h=8 m=23
